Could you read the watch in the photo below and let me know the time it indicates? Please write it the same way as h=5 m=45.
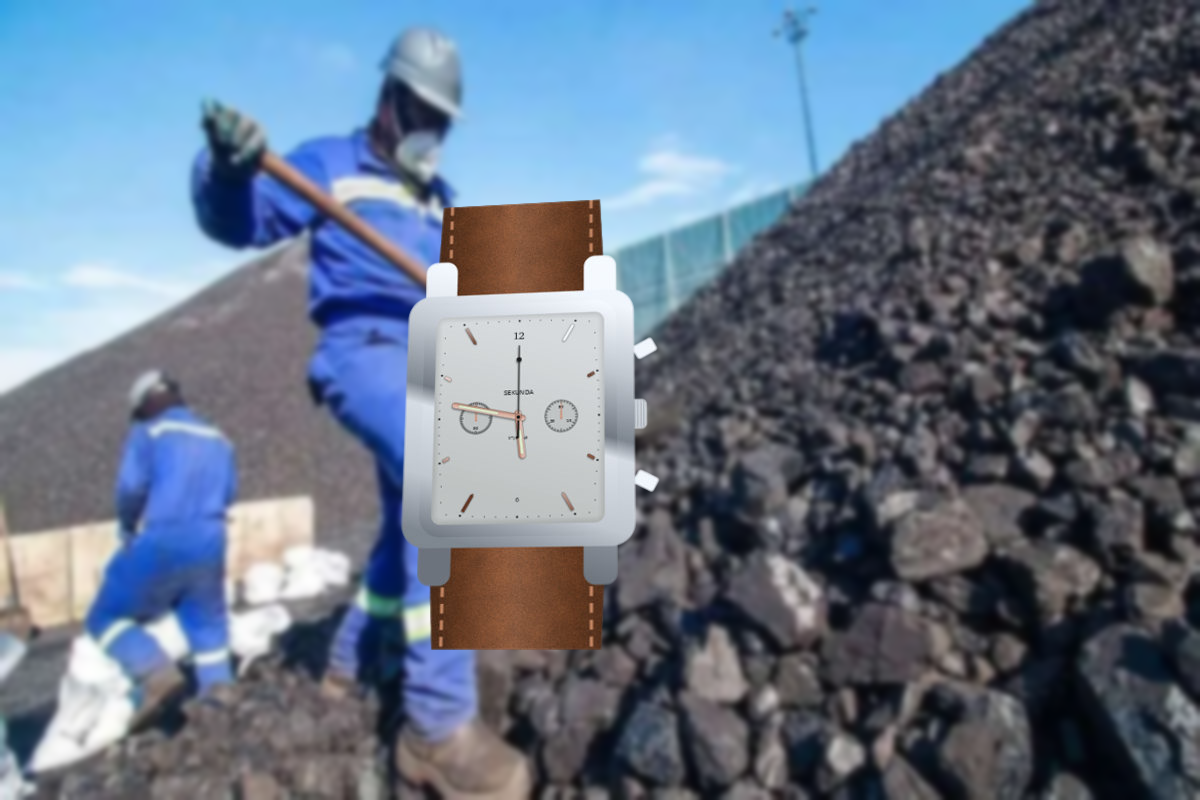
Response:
h=5 m=47
